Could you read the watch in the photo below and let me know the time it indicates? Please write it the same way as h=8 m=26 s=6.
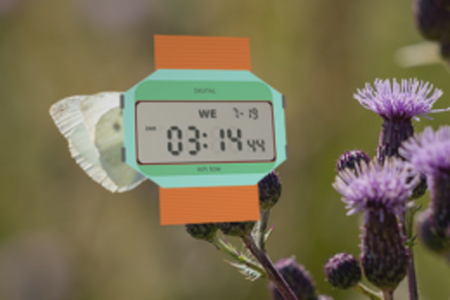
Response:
h=3 m=14 s=44
